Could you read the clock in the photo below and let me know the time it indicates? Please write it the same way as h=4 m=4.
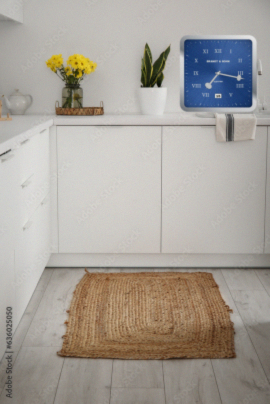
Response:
h=7 m=17
